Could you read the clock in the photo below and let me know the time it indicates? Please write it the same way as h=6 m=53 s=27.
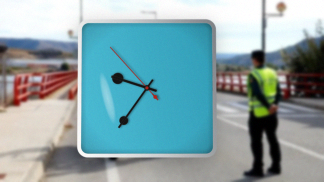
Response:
h=9 m=35 s=53
